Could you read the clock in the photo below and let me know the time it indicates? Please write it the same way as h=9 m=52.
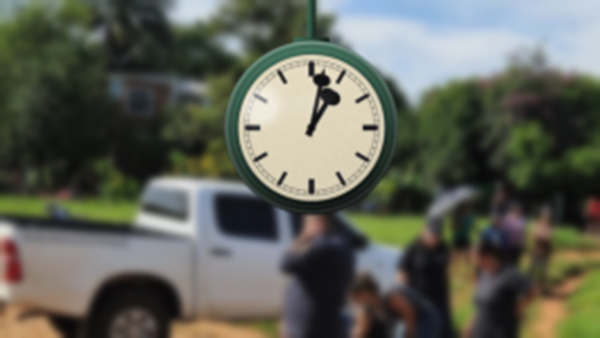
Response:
h=1 m=2
